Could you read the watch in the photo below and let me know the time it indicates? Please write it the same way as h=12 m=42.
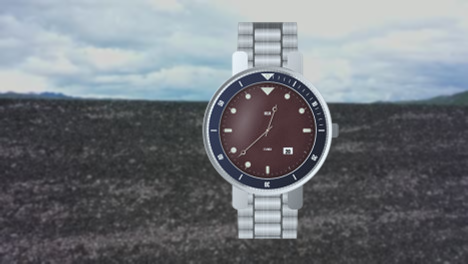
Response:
h=12 m=38
